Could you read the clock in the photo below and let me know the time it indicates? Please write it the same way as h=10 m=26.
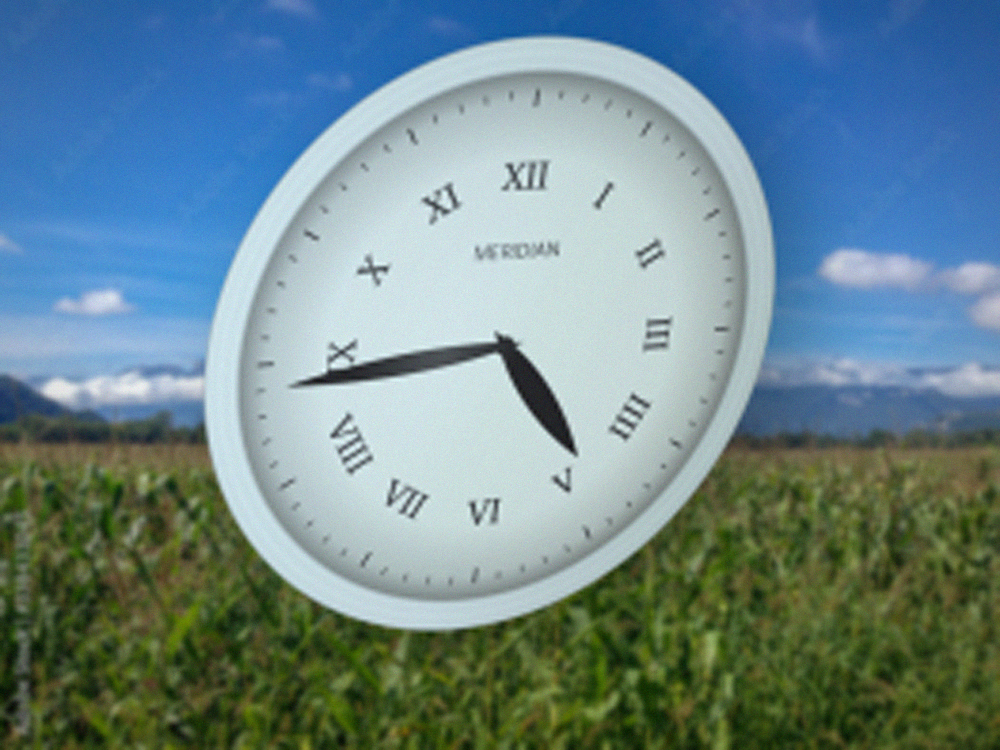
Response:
h=4 m=44
